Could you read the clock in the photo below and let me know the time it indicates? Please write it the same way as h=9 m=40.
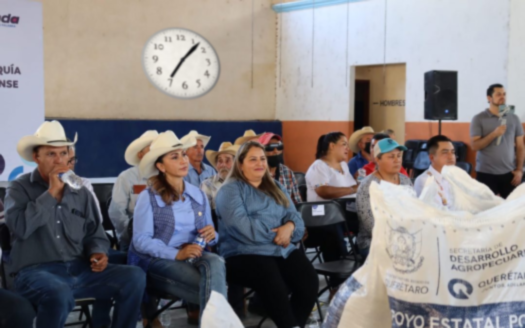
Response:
h=7 m=7
